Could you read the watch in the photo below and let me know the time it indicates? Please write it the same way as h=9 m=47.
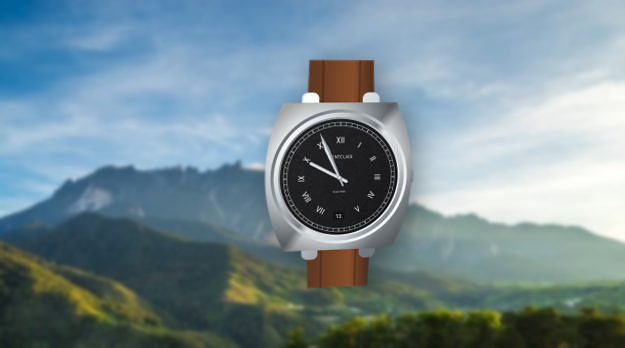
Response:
h=9 m=56
